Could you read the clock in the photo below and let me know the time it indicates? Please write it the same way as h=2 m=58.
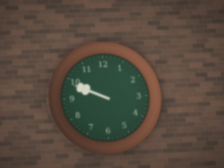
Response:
h=9 m=49
